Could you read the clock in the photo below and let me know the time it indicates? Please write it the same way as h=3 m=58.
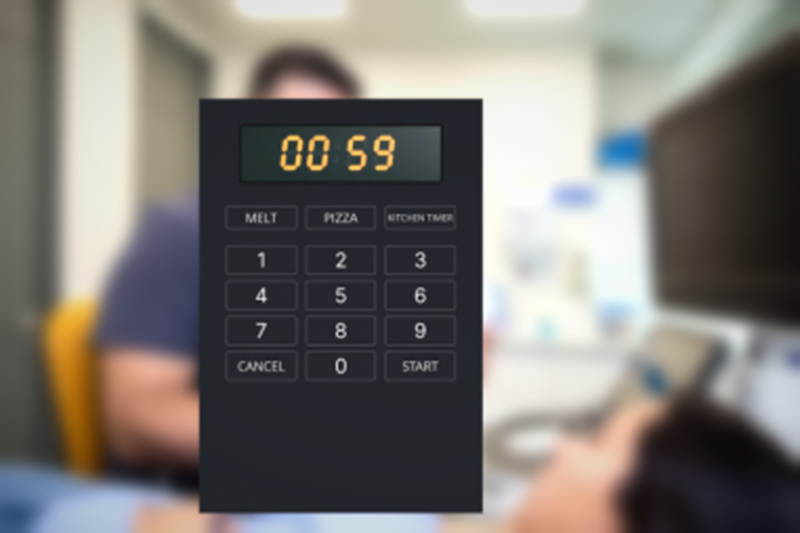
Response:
h=0 m=59
